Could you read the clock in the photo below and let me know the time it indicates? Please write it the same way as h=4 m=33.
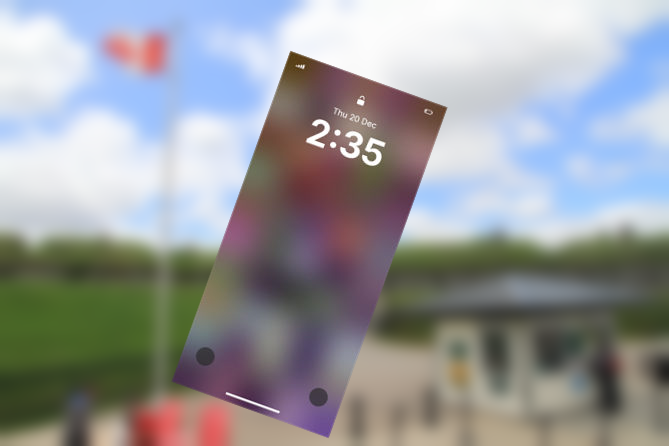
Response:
h=2 m=35
